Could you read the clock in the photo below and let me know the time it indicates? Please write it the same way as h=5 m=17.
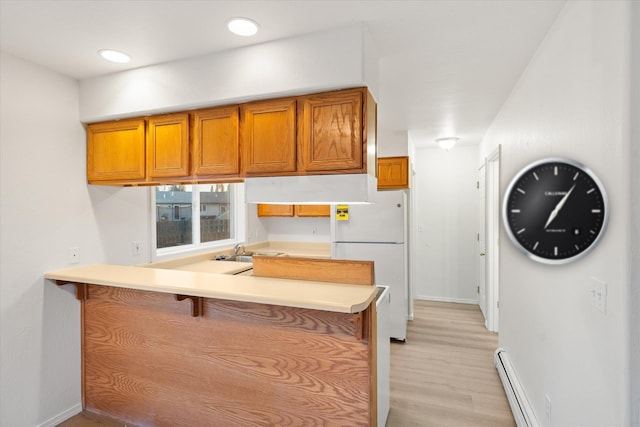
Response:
h=7 m=6
